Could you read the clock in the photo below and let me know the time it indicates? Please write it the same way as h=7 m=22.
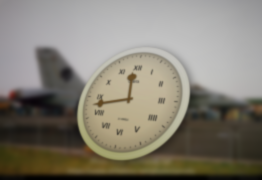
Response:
h=11 m=43
